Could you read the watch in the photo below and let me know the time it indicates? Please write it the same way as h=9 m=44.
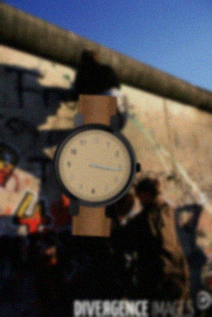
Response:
h=3 m=16
